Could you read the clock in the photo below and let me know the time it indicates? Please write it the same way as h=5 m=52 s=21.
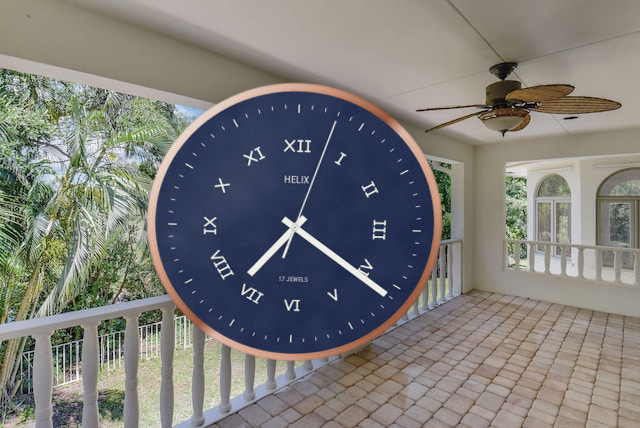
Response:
h=7 m=21 s=3
